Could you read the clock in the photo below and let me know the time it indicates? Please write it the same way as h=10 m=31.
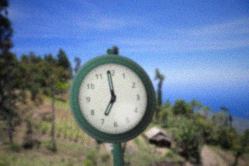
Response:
h=6 m=59
